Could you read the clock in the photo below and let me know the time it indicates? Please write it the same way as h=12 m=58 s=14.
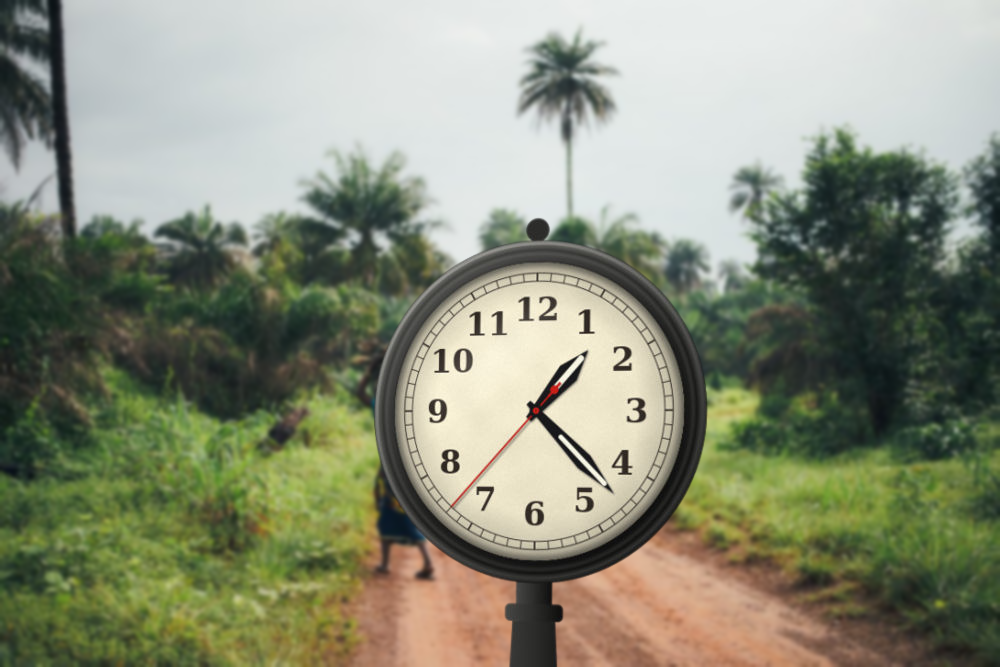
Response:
h=1 m=22 s=37
